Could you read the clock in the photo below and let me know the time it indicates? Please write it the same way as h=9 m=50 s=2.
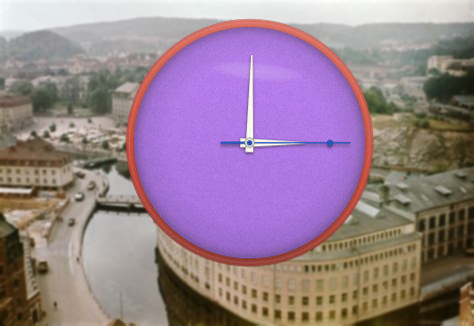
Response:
h=3 m=0 s=15
